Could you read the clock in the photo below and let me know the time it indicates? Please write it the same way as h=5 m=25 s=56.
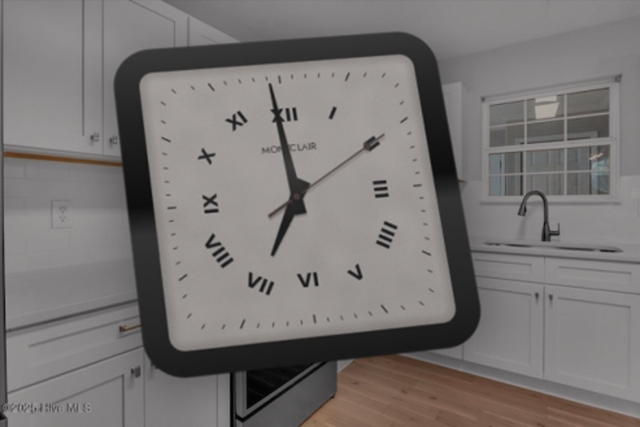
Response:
h=6 m=59 s=10
